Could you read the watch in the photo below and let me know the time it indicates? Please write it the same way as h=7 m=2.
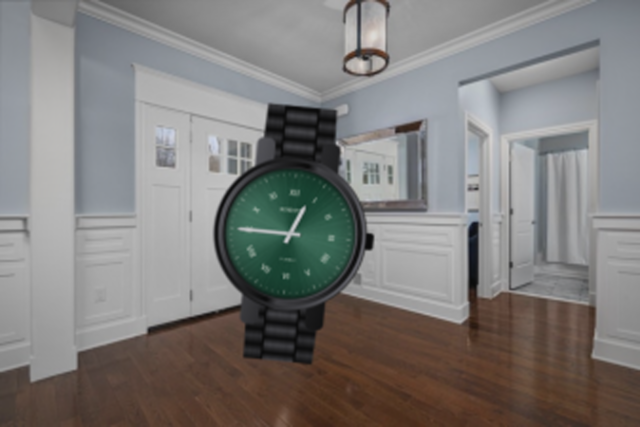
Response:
h=12 m=45
